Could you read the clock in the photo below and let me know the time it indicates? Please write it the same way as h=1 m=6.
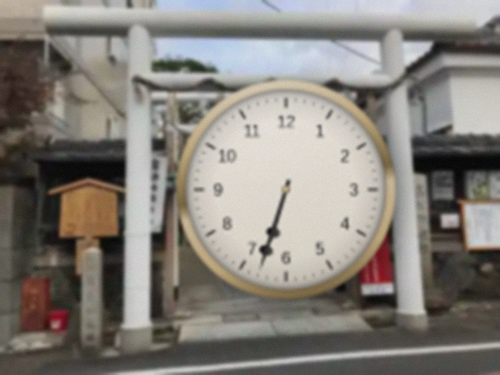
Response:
h=6 m=33
